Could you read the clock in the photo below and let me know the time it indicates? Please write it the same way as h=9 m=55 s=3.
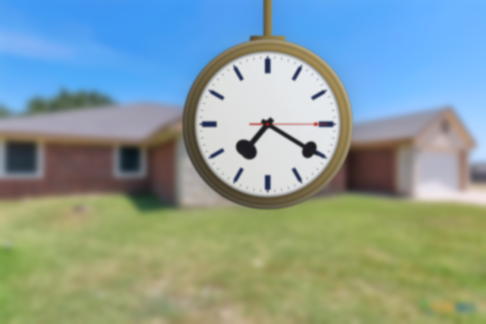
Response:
h=7 m=20 s=15
